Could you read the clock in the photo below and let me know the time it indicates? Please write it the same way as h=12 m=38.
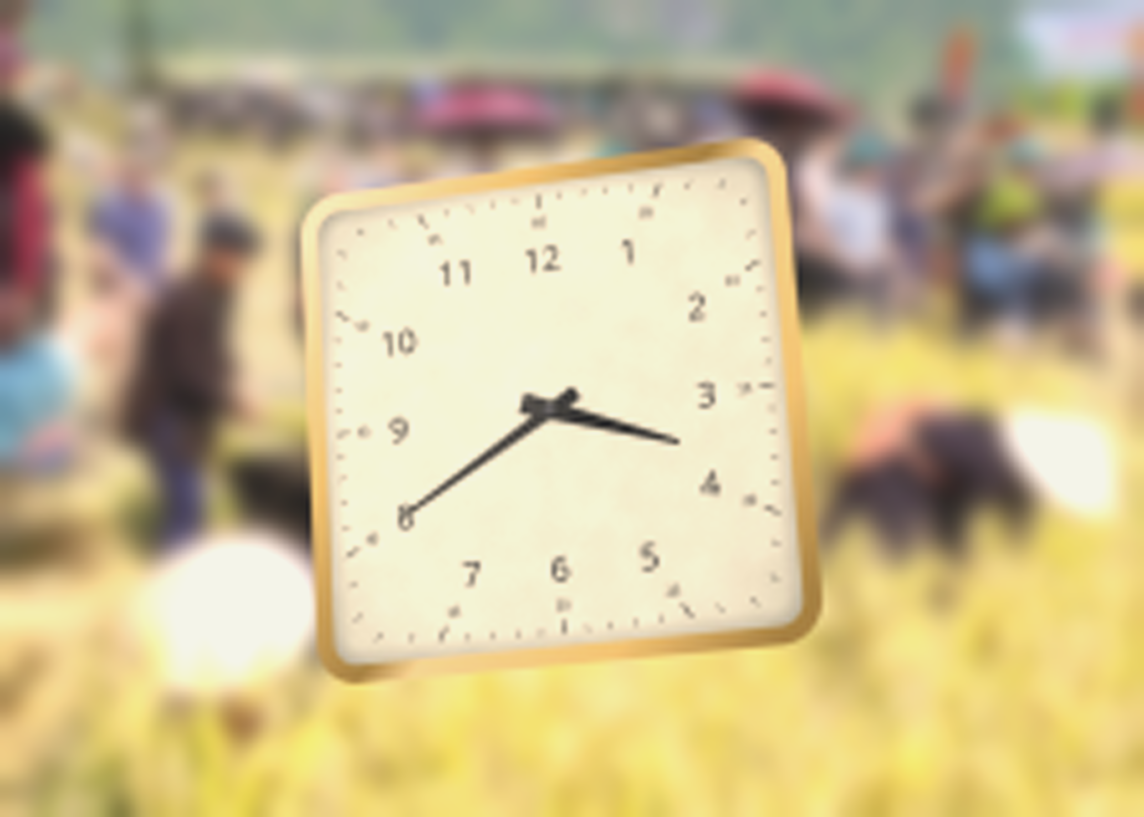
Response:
h=3 m=40
